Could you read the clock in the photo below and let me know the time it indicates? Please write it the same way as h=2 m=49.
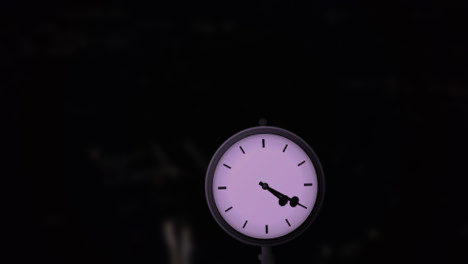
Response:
h=4 m=20
